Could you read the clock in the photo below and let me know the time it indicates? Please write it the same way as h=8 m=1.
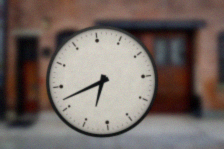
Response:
h=6 m=42
